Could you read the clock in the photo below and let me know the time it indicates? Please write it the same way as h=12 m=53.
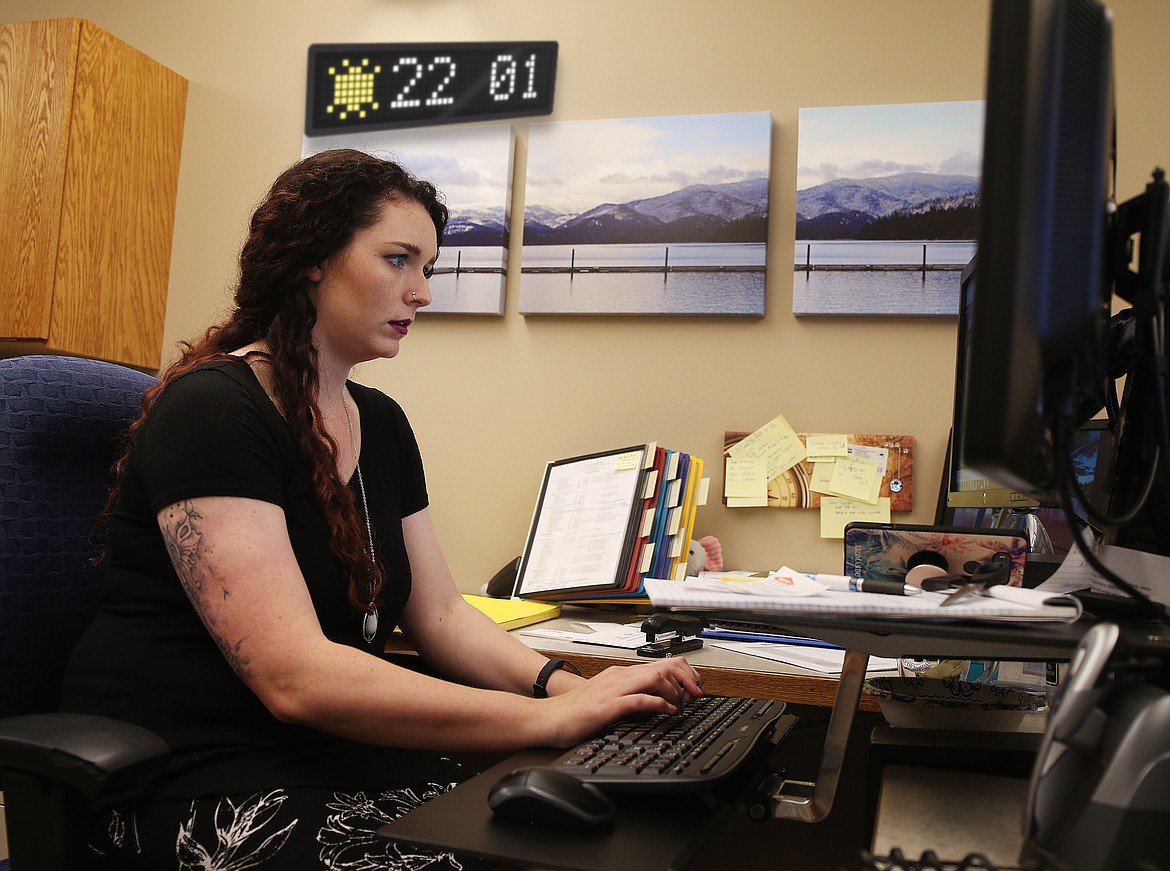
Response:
h=22 m=1
